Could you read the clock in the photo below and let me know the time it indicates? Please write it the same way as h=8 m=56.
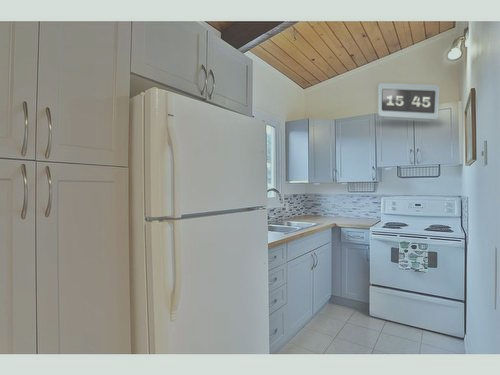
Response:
h=15 m=45
